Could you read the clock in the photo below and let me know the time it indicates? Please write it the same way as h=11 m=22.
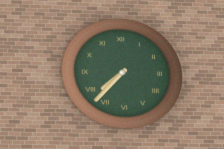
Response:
h=7 m=37
